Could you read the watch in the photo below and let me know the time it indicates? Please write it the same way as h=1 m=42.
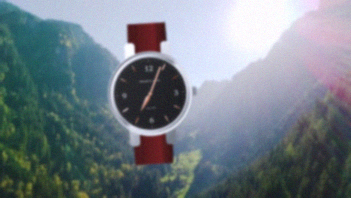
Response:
h=7 m=4
